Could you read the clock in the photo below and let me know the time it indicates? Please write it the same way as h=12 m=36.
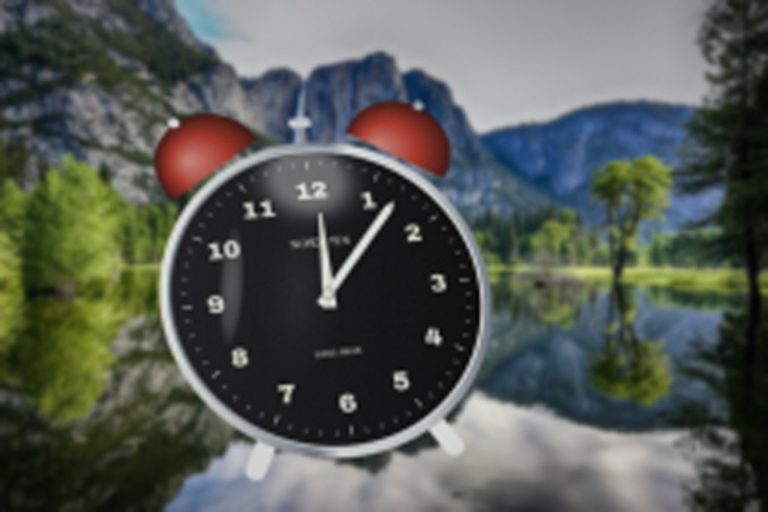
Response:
h=12 m=7
